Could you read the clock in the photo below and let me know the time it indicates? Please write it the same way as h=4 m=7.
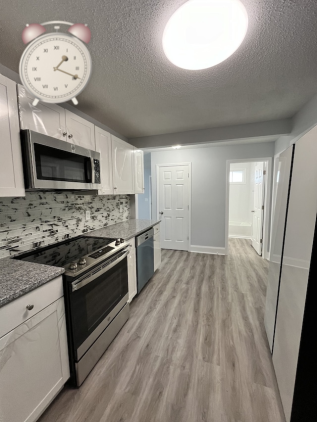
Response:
h=1 m=19
